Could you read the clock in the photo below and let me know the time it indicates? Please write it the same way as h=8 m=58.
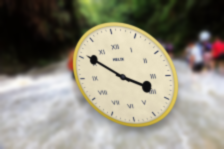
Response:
h=3 m=51
